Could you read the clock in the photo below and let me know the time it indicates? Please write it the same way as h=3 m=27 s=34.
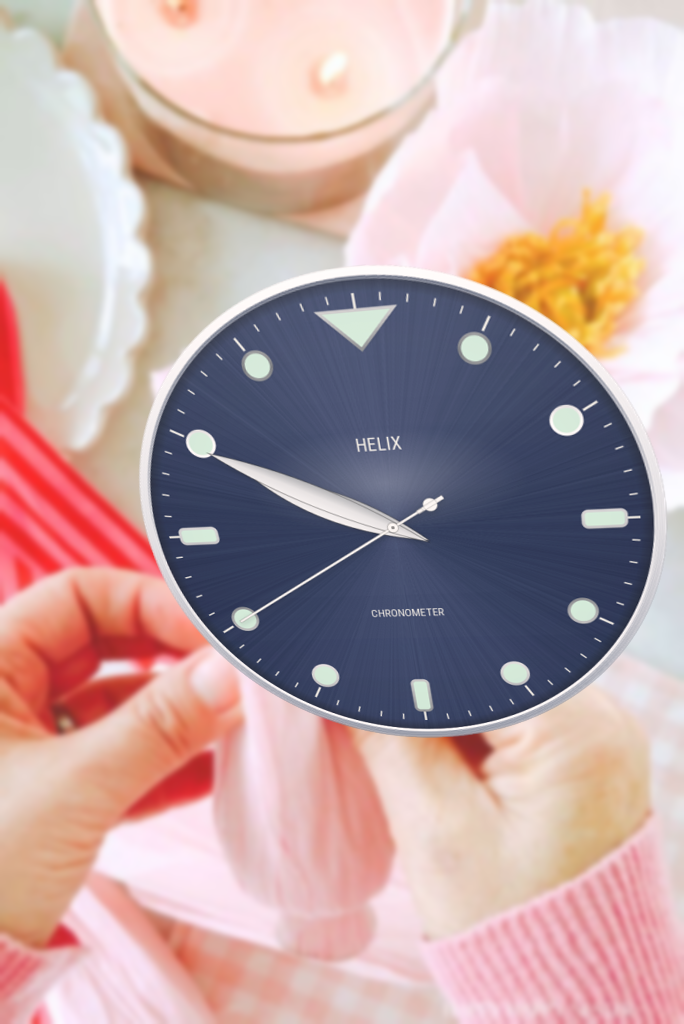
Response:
h=9 m=49 s=40
